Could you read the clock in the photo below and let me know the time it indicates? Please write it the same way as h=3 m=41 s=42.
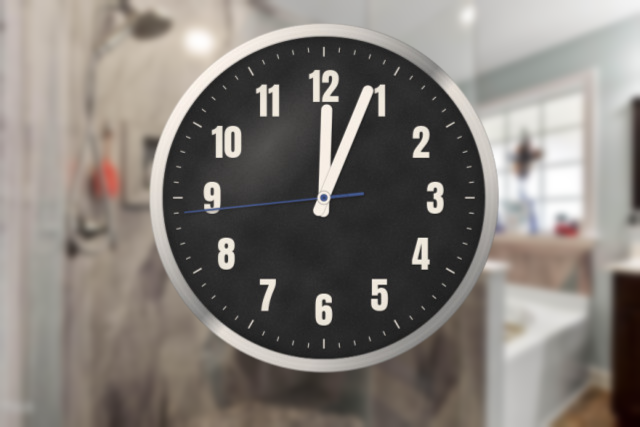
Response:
h=12 m=3 s=44
